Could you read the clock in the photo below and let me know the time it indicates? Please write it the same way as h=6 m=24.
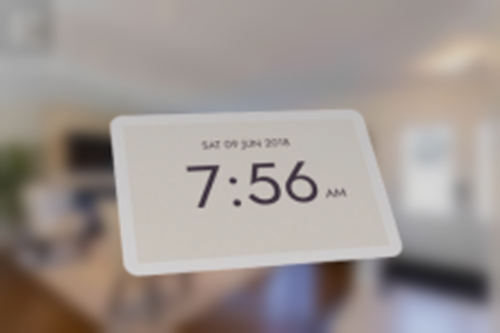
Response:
h=7 m=56
